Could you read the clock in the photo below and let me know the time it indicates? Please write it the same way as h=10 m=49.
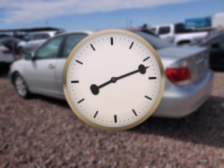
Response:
h=8 m=12
